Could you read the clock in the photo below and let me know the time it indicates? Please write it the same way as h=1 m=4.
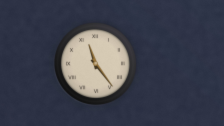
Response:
h=11 m=24
